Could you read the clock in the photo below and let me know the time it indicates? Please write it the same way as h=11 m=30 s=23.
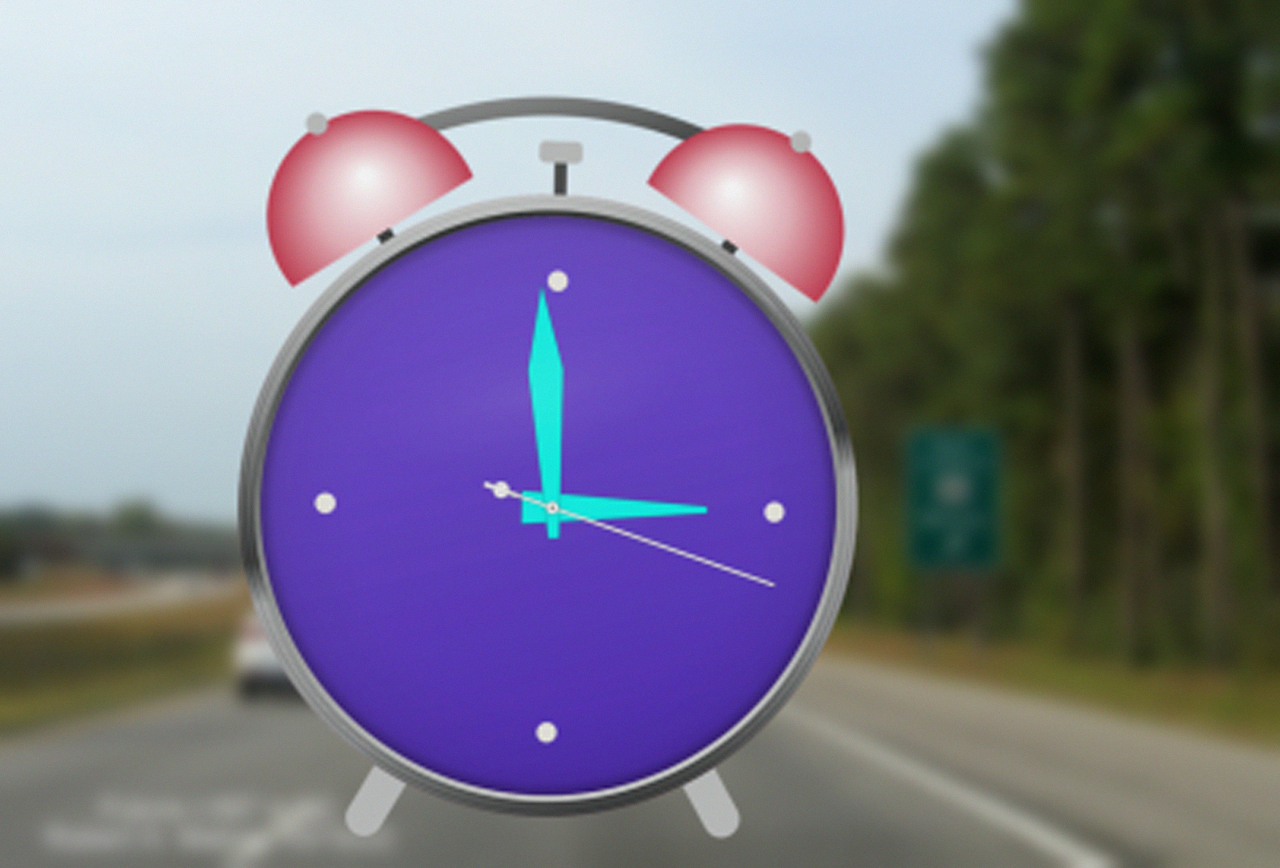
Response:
h=2 m=59 s=18
